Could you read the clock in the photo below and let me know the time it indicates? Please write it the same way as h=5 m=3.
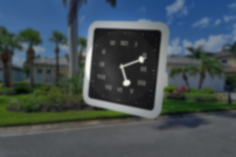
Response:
h=5 m=11
